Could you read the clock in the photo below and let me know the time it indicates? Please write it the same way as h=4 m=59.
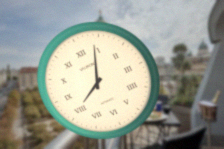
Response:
h=8 m=4
